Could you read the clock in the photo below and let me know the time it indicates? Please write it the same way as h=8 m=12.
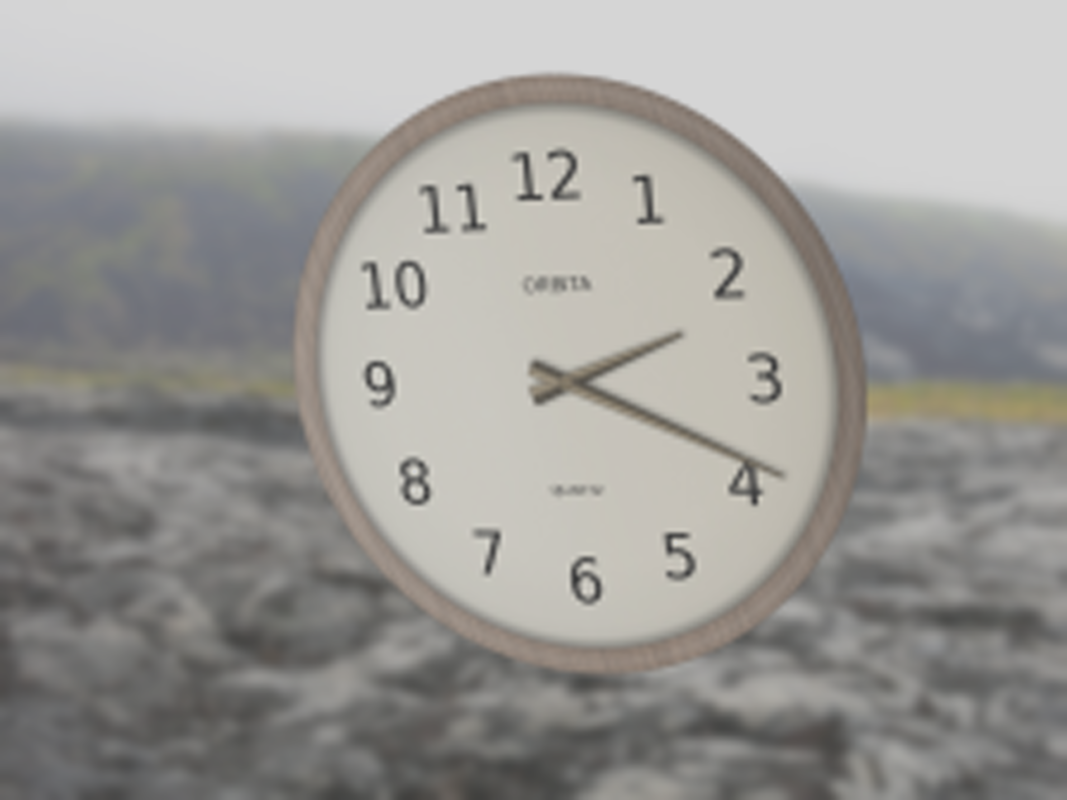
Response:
h=2 m=19
